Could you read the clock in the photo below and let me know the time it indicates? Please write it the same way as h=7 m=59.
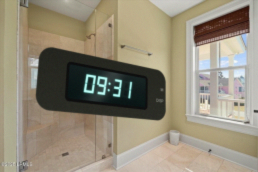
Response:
h=9 m=31
